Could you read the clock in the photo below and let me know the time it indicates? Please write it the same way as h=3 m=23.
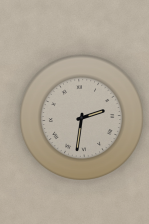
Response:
h=2 m=32
